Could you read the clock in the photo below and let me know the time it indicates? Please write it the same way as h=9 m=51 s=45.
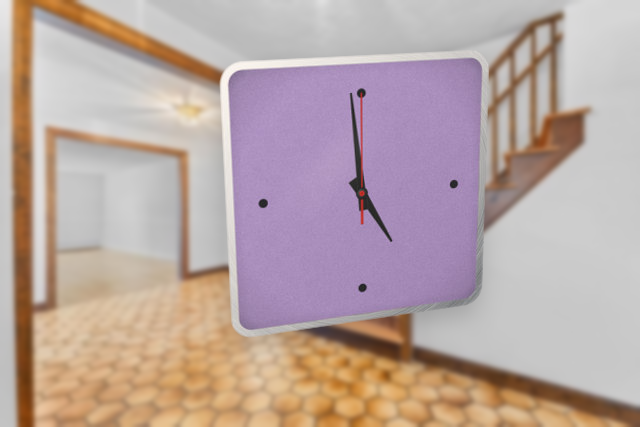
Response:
h=4 m=59 s=0
